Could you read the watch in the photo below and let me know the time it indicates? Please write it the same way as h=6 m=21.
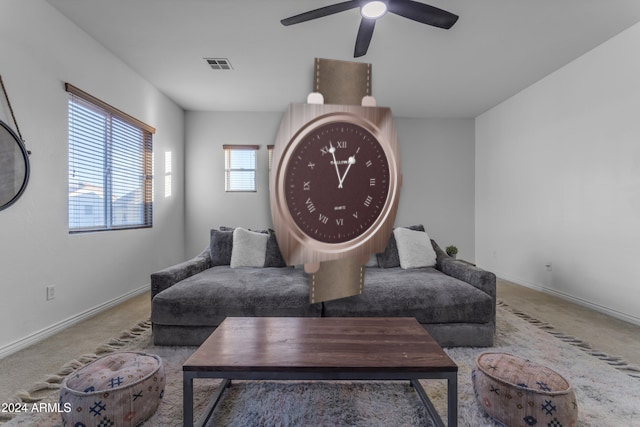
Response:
h=12 m=57
